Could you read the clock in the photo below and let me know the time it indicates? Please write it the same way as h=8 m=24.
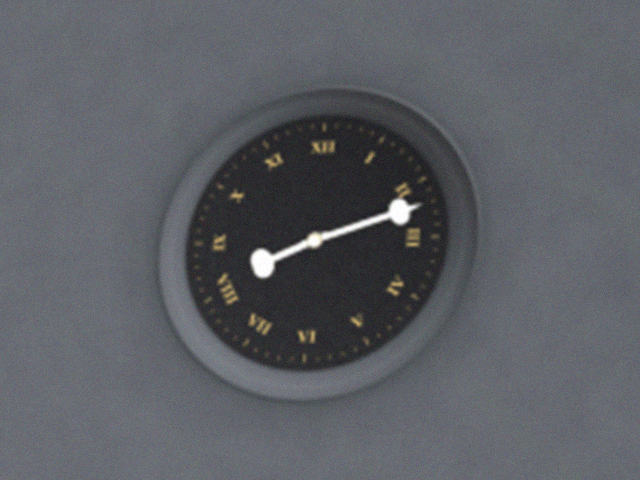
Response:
h=8 m=12
